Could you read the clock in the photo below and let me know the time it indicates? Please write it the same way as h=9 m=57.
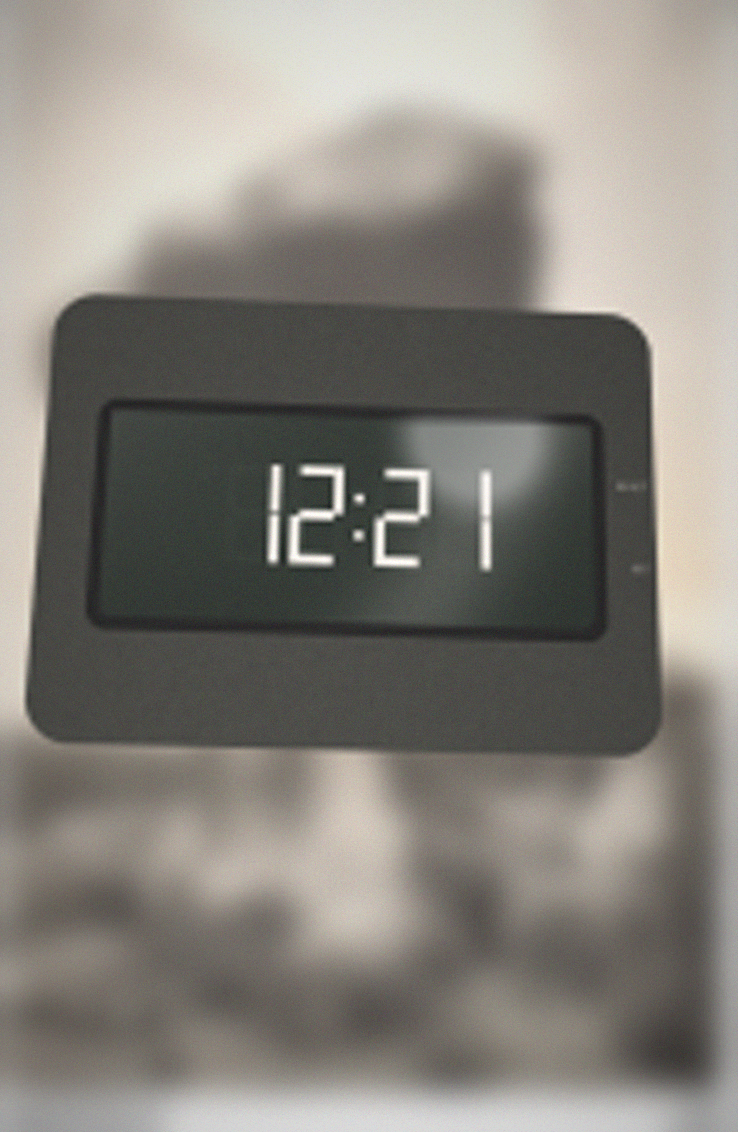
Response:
h=12 m=21
